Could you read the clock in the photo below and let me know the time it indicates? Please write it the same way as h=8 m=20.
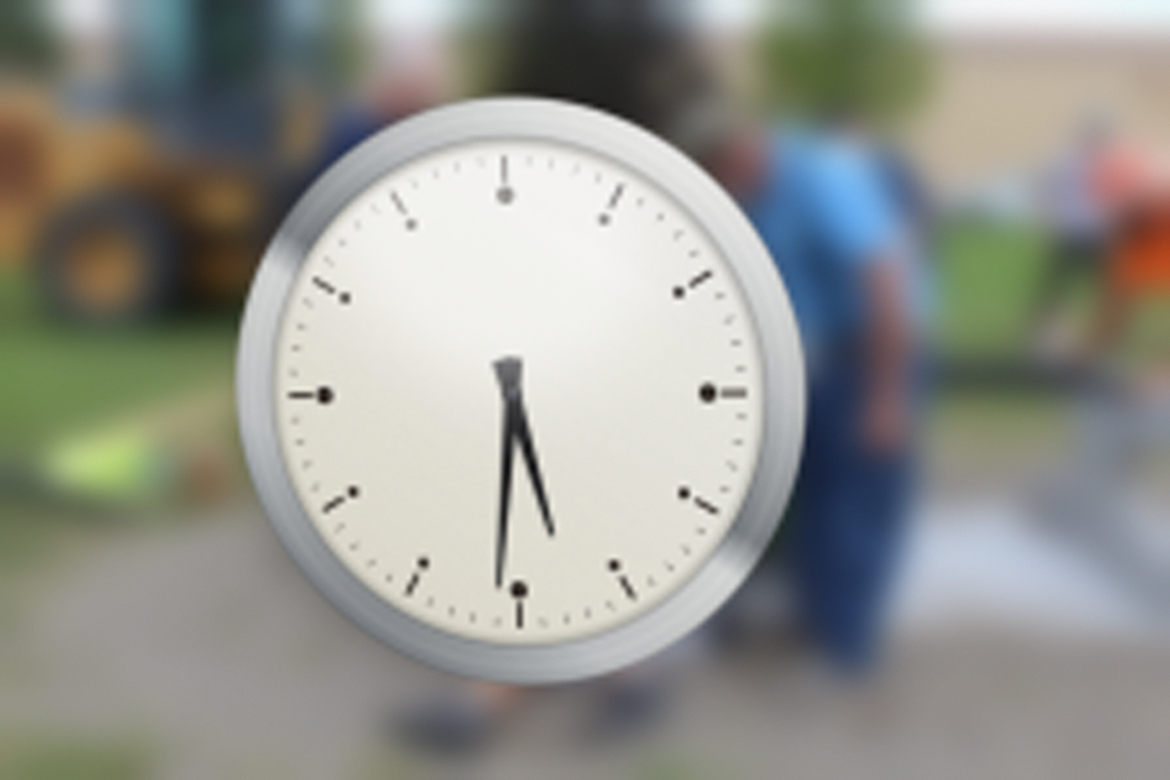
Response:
h=5 m=31
